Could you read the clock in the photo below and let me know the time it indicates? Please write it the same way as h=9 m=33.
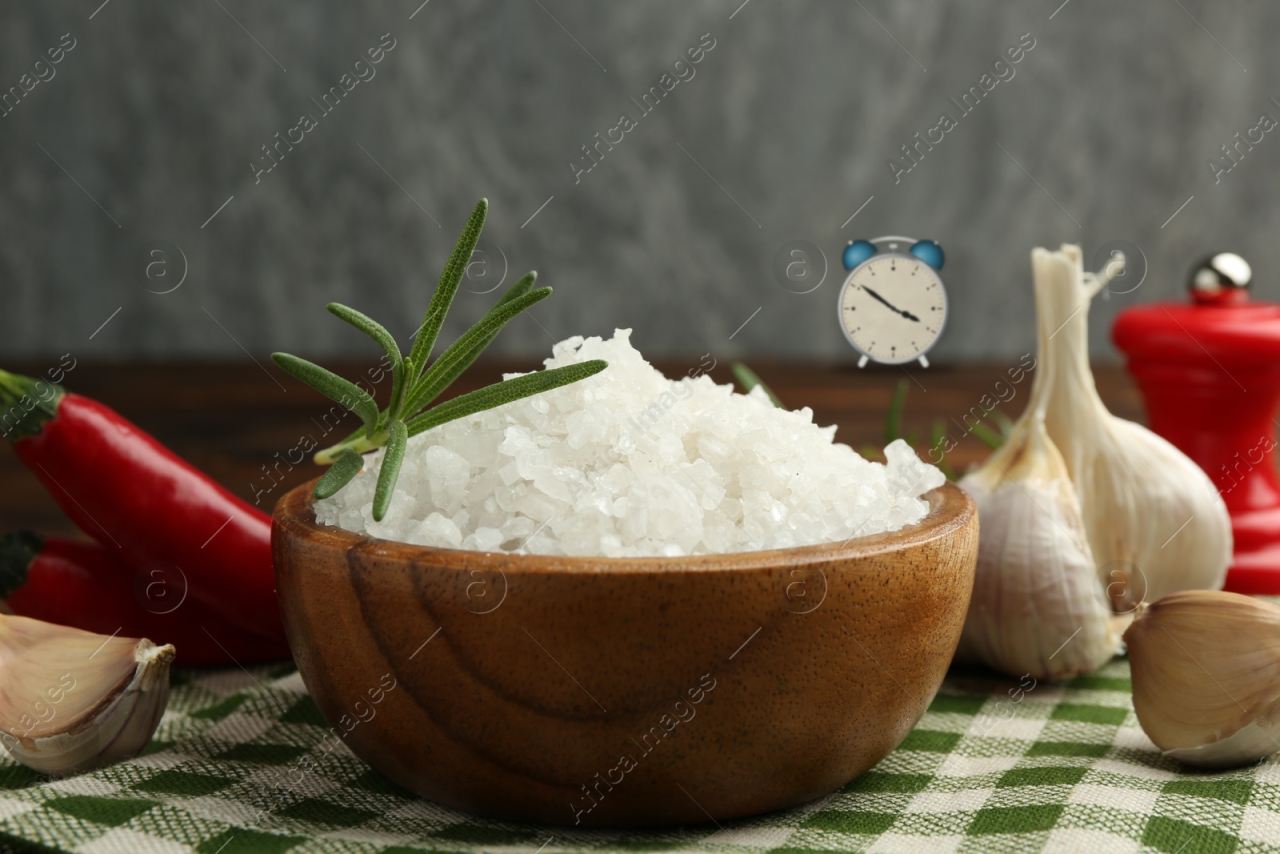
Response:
h=3 m=51
